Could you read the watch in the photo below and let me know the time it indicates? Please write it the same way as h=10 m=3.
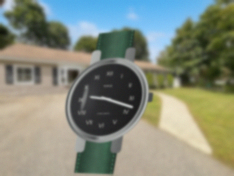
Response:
h=9 m=18
